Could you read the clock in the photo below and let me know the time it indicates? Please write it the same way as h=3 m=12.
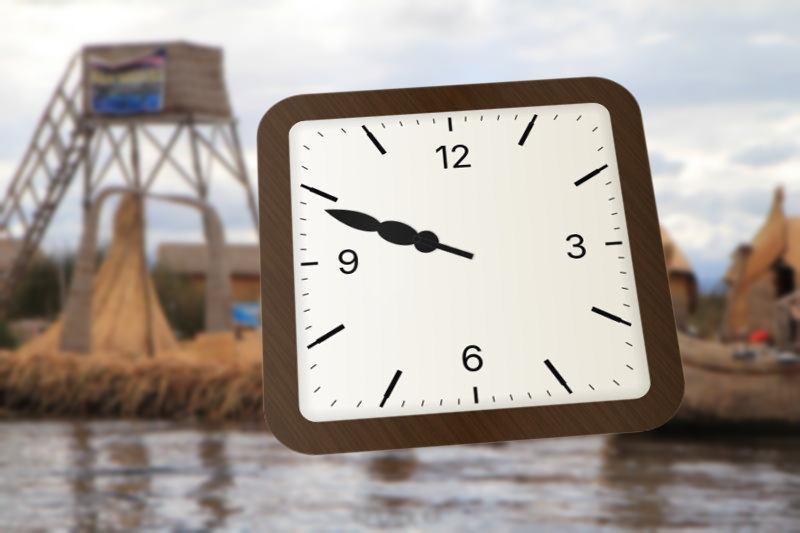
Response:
h=9 m=49
